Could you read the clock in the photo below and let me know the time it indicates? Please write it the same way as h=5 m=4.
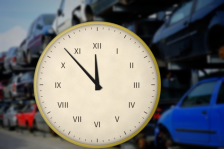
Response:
h=11 m=53
